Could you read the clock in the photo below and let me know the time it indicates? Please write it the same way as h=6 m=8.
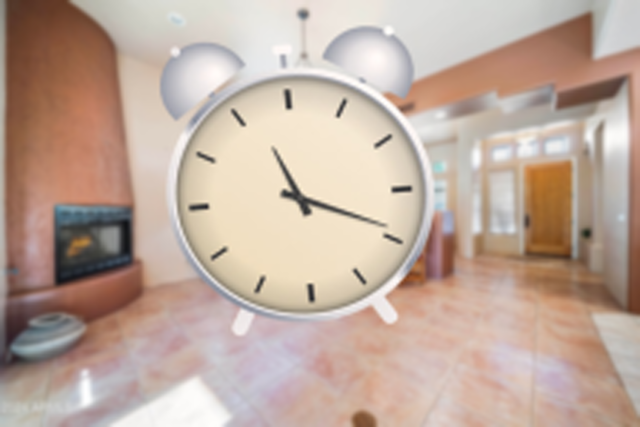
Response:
h=11 m=19
